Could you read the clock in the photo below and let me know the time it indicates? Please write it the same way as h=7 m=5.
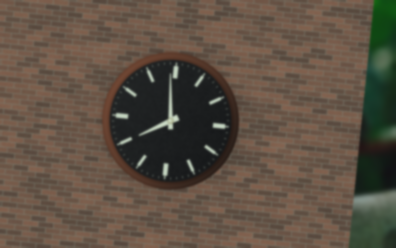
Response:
h=7 m=59
